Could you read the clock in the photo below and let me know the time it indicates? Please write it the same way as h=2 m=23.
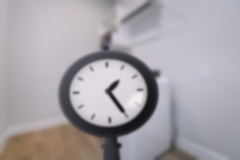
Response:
h=1 m=25
